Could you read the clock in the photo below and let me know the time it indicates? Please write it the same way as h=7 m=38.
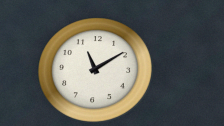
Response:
h=11 m=9
